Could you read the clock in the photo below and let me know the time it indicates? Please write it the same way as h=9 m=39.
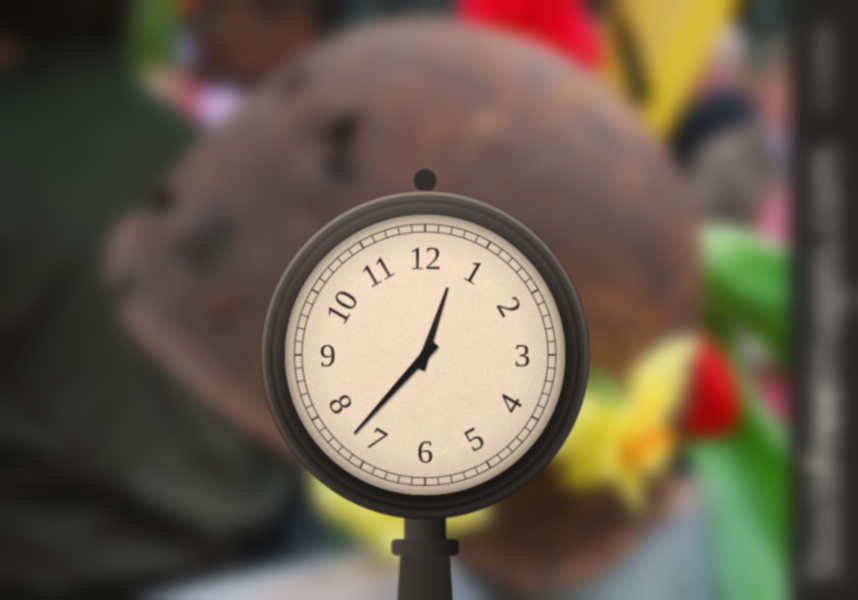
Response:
h=12 m=37
